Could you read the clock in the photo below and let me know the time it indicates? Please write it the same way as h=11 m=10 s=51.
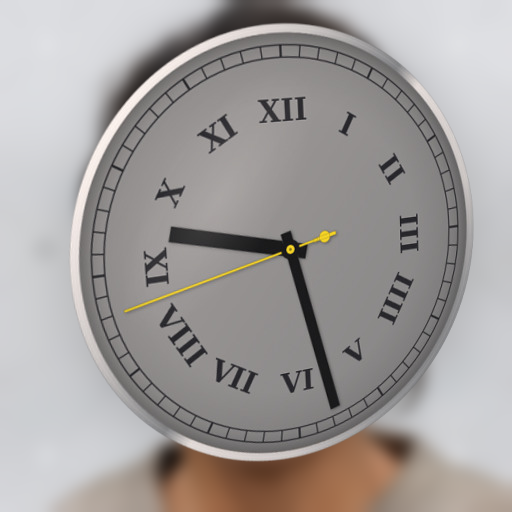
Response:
h=9 m=27 s=43
